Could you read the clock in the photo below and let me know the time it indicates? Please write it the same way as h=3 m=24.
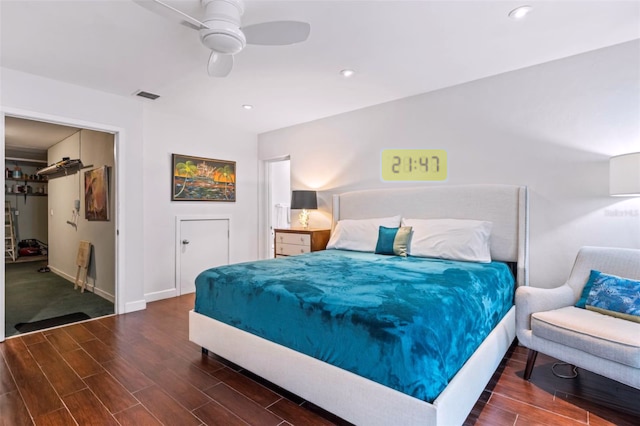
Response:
h=21 m=47
